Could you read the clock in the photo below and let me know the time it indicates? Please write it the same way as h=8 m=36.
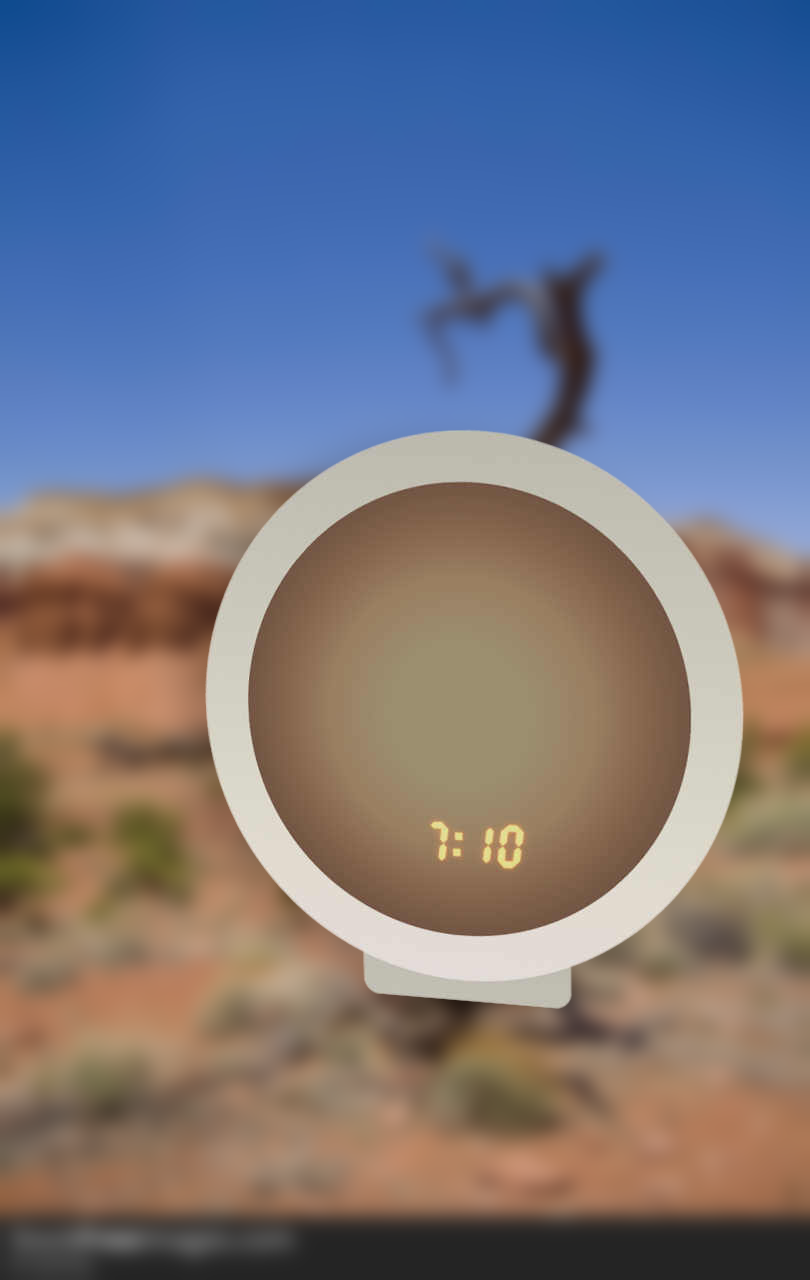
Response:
h=7 m=10
